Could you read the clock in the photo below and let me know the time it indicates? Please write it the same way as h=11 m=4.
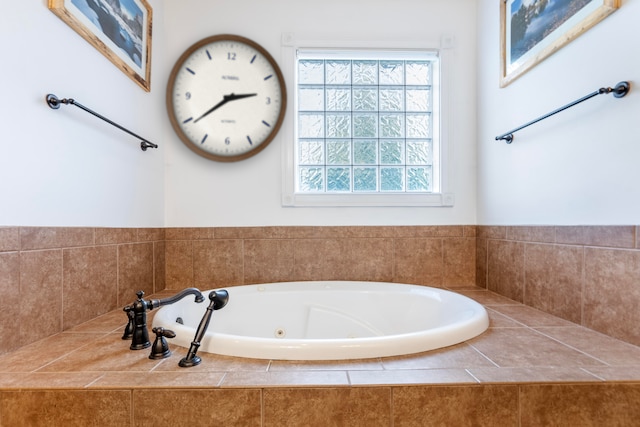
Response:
h=2 m=39
